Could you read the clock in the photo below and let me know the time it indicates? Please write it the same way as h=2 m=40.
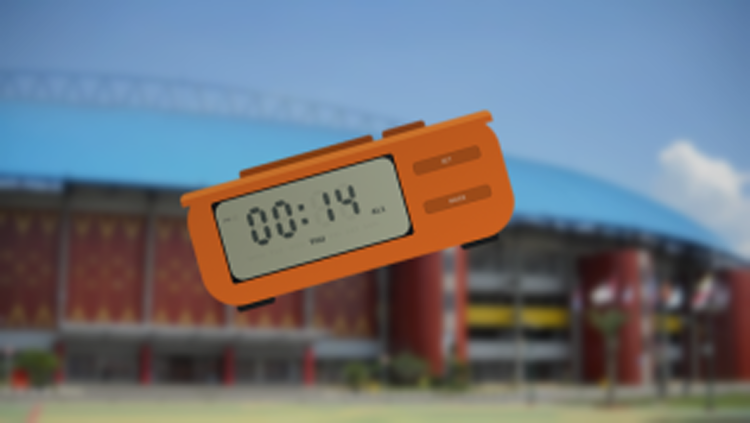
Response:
h=0 m=14
